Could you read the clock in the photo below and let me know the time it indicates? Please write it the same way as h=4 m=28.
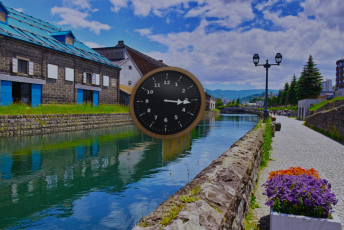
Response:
h=3 m=16
